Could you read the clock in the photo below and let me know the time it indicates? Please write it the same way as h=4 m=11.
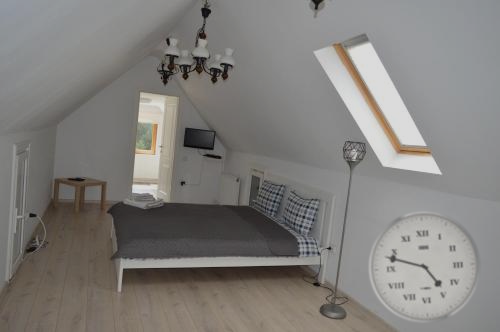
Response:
h=4 m=48
